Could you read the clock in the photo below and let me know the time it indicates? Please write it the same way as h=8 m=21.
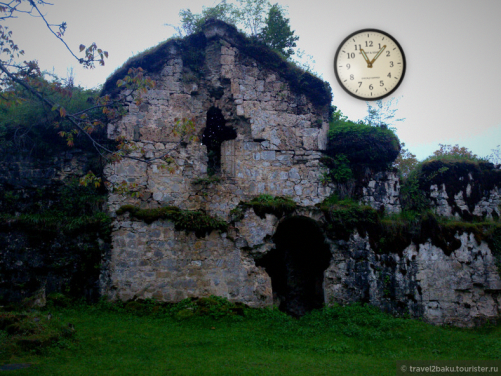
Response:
h=11 m=7
